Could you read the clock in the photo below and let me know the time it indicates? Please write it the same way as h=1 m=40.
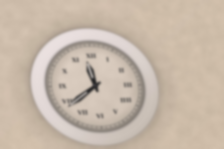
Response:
h=11 m=39
